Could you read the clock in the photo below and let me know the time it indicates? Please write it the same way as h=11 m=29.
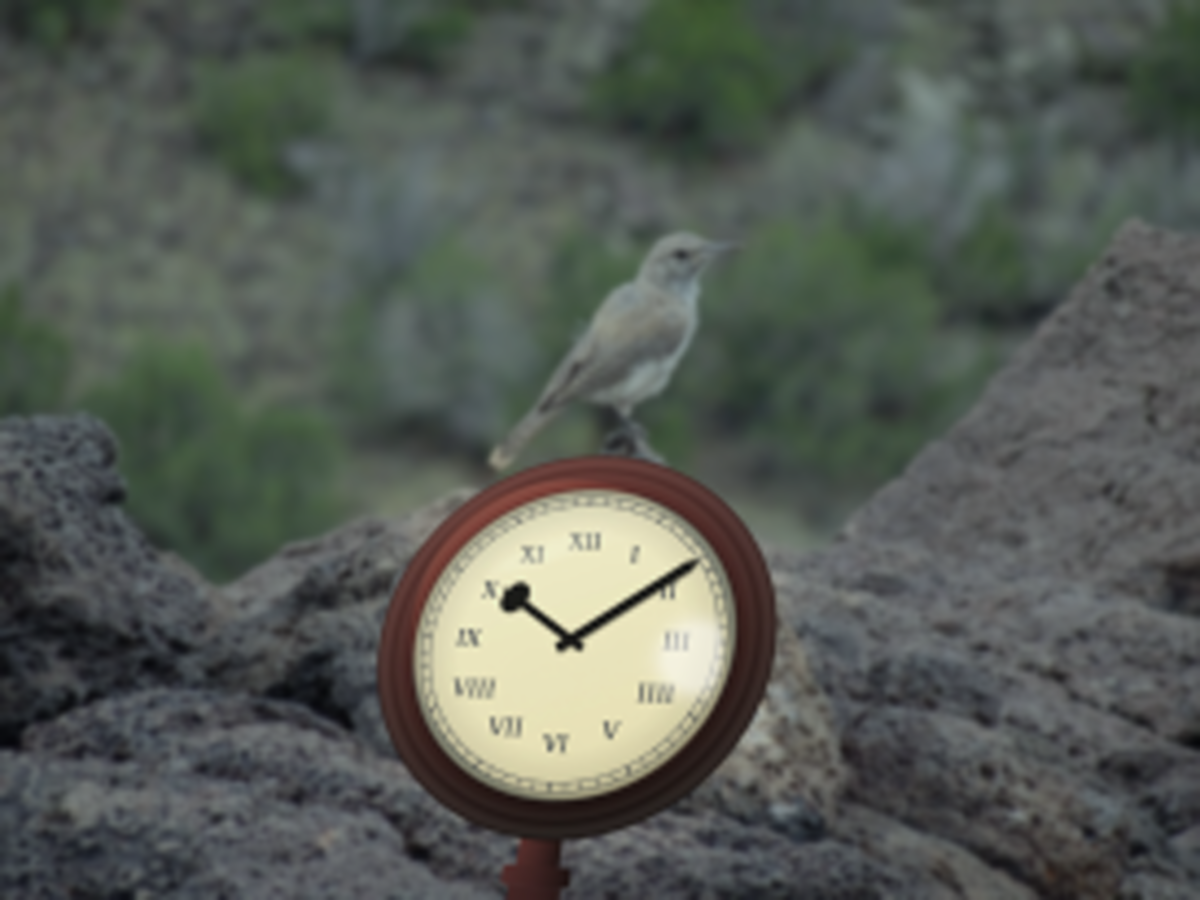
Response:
h=10 m=9
